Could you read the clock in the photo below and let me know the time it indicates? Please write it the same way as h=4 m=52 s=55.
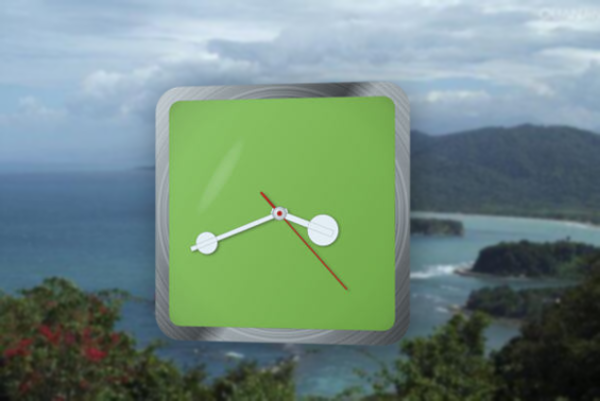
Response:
h=3 m=41 s=23
